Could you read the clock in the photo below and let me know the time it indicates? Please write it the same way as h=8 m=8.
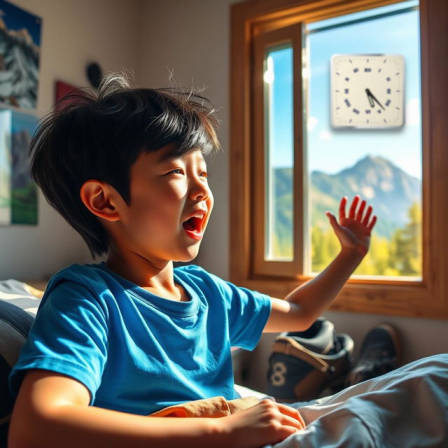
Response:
h=5 m=23
